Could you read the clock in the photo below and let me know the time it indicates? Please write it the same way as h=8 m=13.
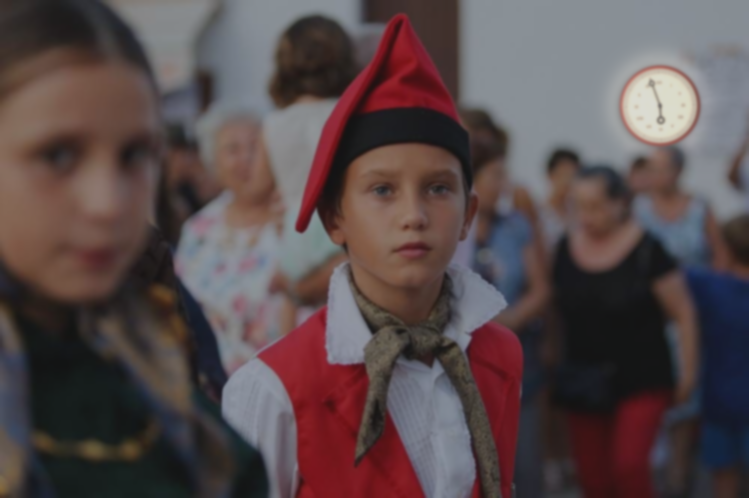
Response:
h=5 m=57
